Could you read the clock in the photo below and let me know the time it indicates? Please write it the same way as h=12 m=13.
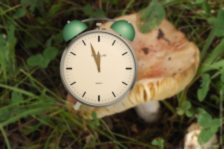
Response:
h=11 m=57
